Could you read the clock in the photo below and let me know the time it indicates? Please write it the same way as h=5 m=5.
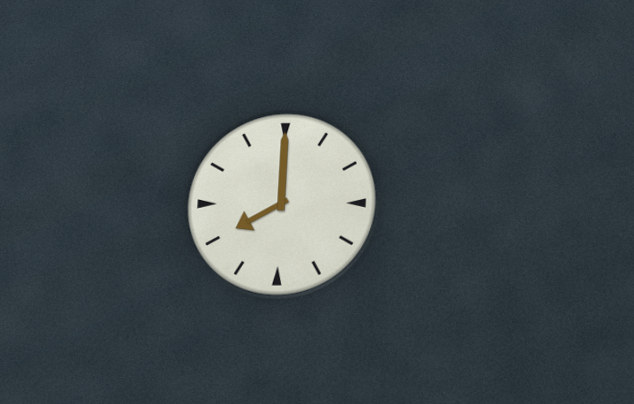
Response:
h=8 m=0
